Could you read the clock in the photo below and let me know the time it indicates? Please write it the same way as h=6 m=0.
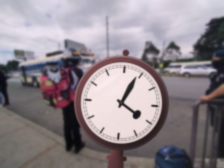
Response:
h=4 m=4
